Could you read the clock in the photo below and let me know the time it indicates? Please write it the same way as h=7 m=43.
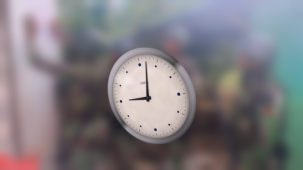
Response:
h=9 m=2
